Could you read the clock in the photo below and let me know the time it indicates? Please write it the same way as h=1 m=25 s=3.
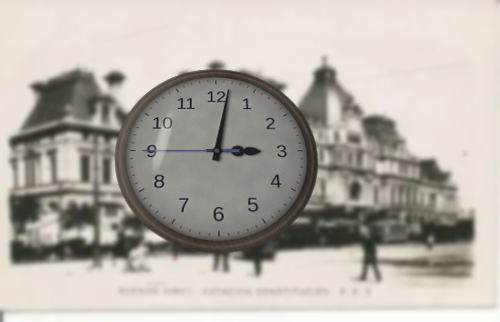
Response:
h=3 m=1 s=45
